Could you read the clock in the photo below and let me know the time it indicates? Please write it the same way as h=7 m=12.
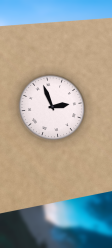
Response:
h=2 m=58
